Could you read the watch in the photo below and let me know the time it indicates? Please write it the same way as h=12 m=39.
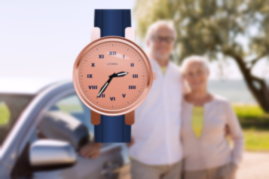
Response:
h=2 m=36
